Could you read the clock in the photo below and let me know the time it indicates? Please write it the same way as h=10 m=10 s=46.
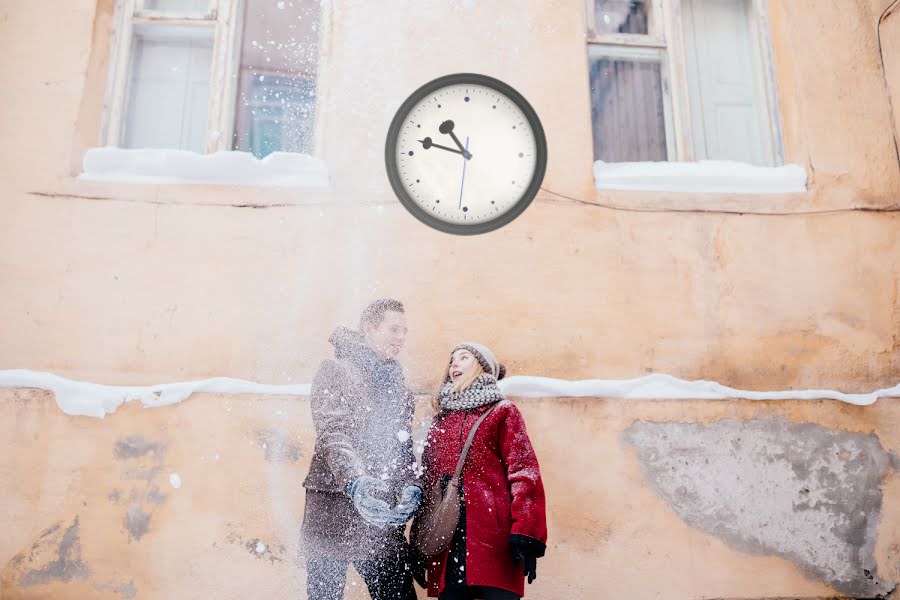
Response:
h=10 m=47 s=31
